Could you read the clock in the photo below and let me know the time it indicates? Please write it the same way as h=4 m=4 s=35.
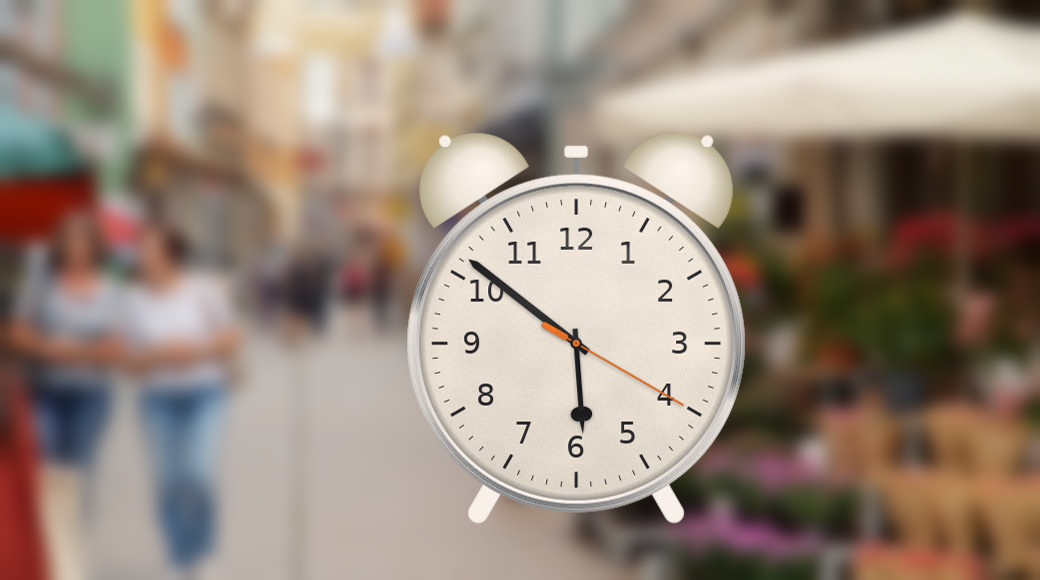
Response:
h=5 m=51 s=20
